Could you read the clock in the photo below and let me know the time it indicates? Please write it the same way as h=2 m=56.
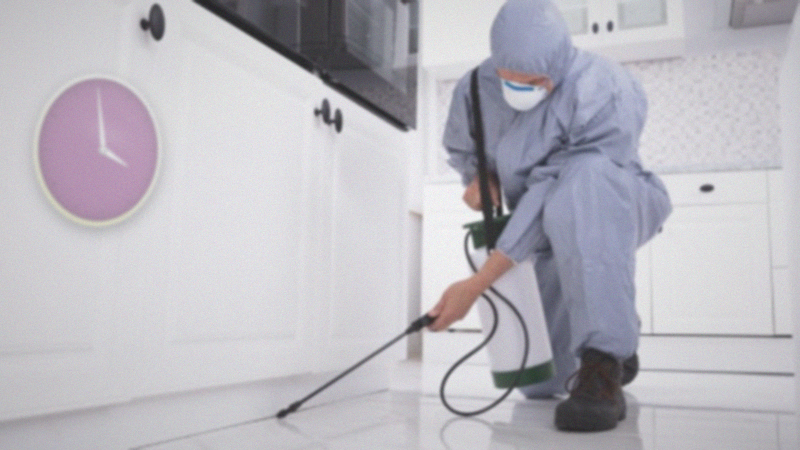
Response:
h=3 m=59
